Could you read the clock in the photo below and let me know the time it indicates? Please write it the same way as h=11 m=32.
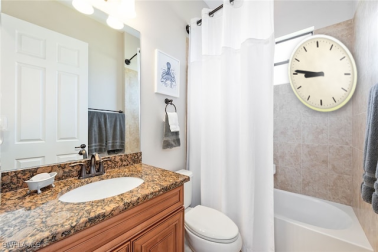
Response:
h=8 m=46
